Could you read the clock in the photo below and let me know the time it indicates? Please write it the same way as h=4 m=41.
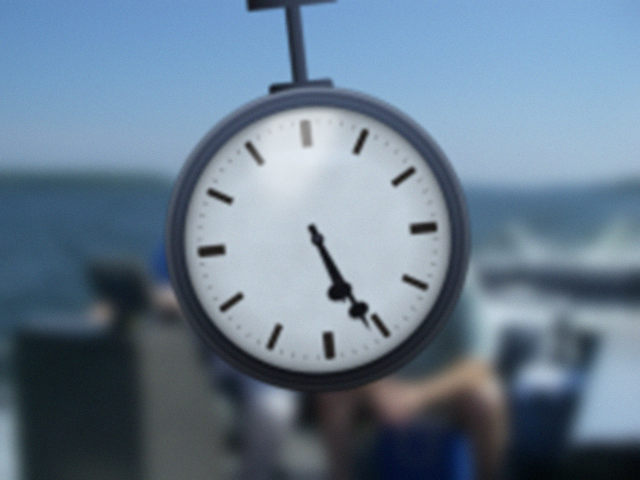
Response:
h=5 m=26
